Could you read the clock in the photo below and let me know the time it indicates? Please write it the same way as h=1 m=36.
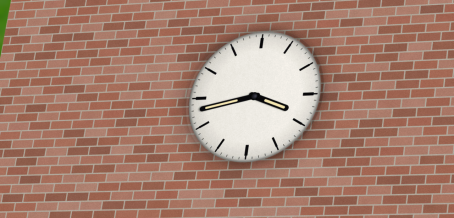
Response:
h=3 m=43
